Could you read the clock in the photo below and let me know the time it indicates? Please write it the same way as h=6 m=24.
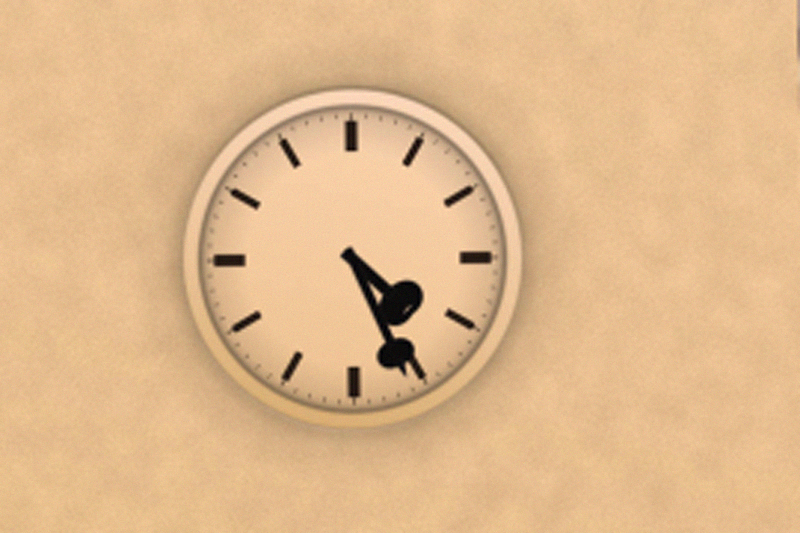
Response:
h=4 m=26
